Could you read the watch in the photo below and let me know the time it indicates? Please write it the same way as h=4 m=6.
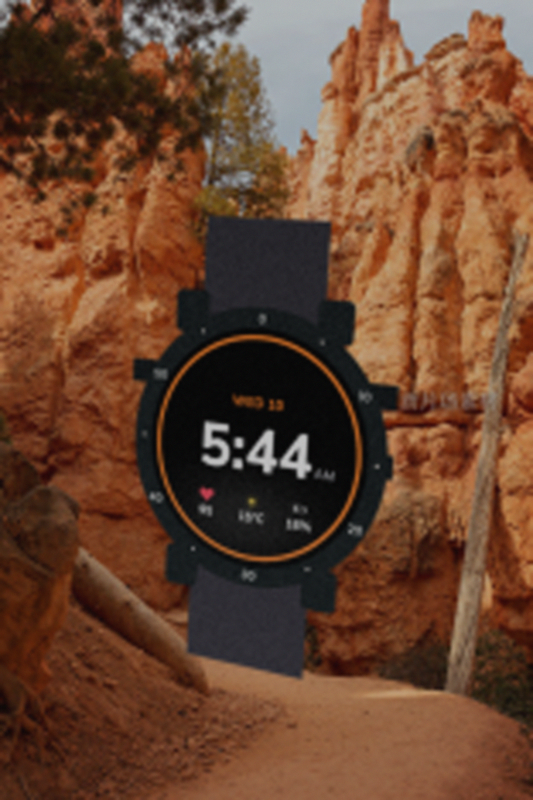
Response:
h=5 m=44
